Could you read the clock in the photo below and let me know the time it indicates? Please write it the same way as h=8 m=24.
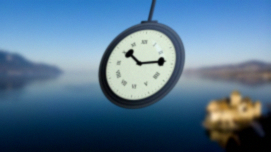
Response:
h=10 m=14
